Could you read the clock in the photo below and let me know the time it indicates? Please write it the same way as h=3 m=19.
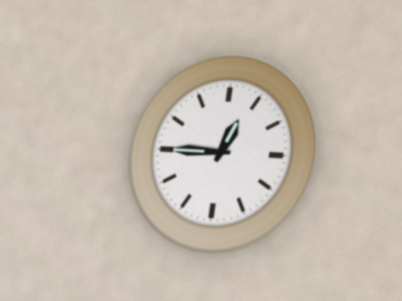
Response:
h=12 m=45
